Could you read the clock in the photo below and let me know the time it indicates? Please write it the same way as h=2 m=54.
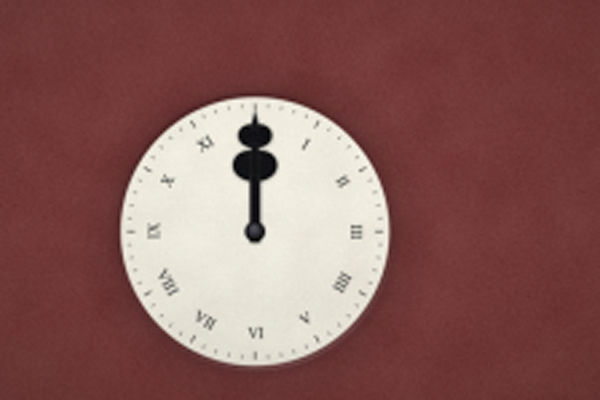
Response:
h=12 m=0
